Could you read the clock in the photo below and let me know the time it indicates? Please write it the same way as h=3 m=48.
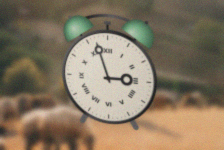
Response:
h=2 m=57
